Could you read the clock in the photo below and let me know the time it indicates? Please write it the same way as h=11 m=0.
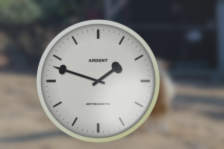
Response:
h=1 m=48
